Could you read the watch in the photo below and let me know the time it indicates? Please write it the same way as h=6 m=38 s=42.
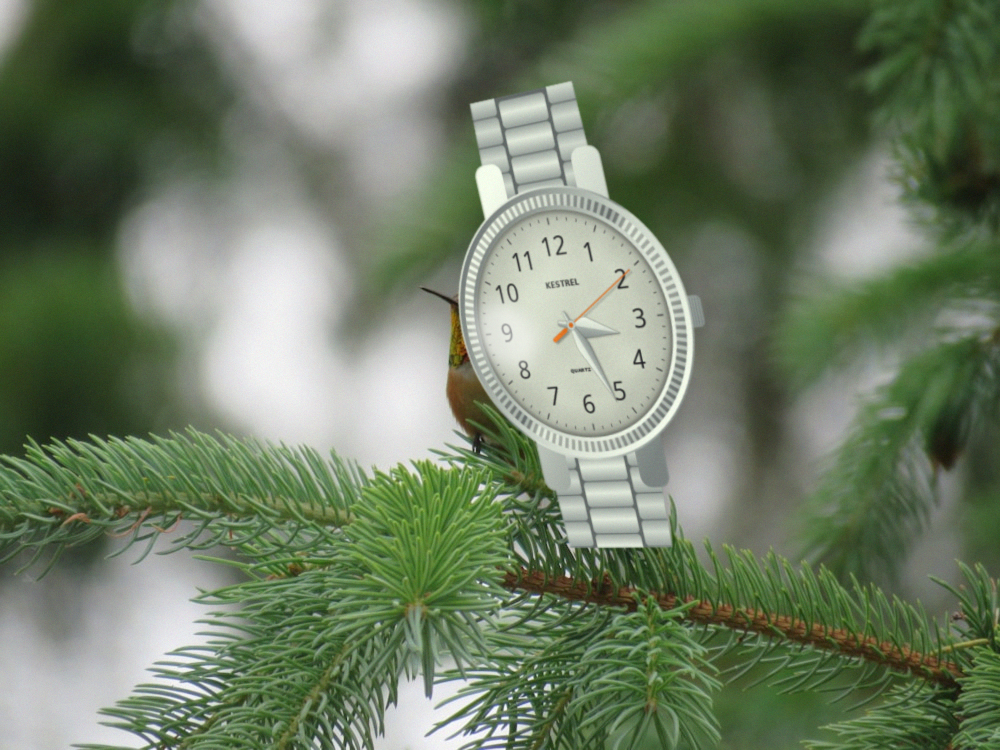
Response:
h=3 m=26 s=10
